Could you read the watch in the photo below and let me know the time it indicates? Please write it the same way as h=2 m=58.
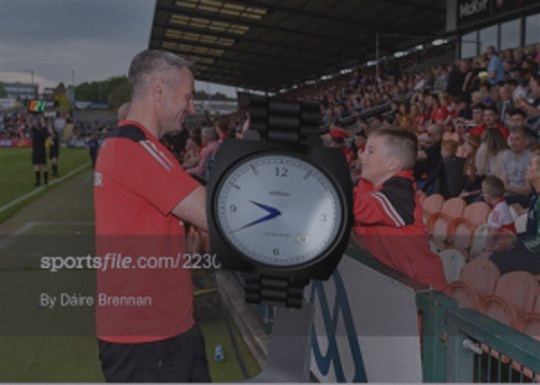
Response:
h=9 m=40
